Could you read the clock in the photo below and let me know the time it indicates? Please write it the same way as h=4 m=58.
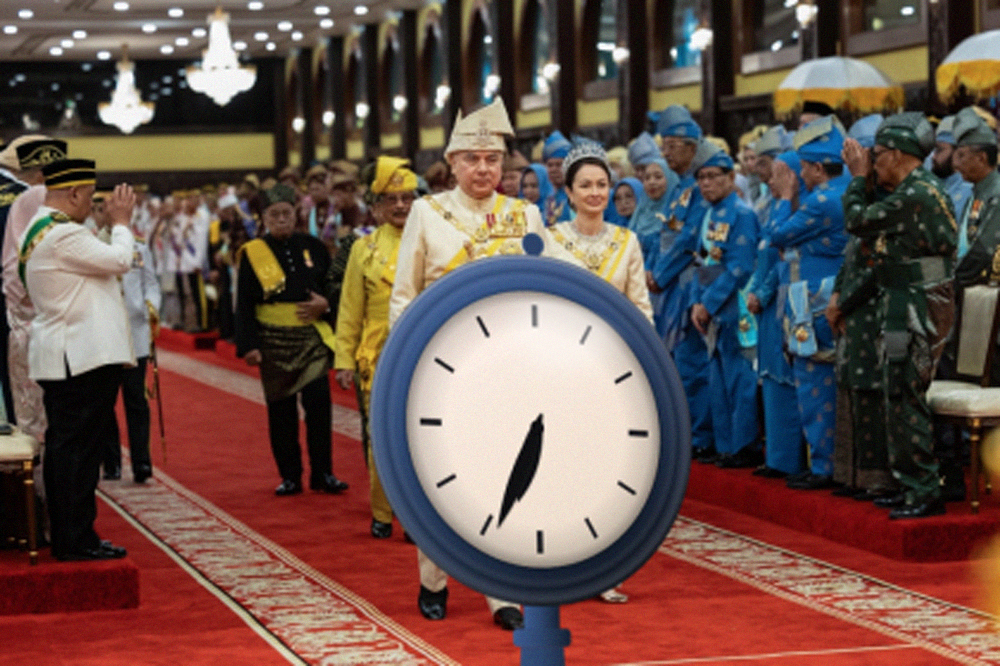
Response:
h=6 m=34
